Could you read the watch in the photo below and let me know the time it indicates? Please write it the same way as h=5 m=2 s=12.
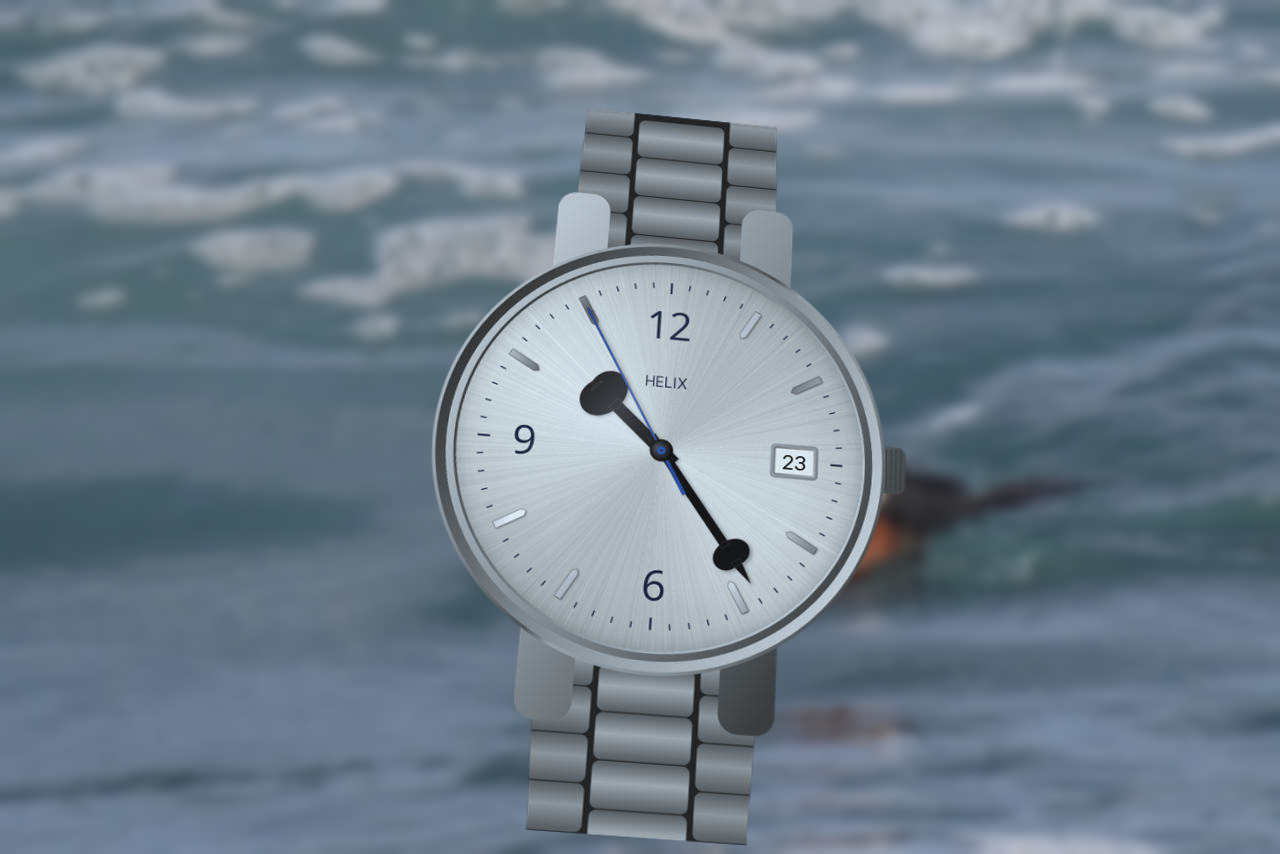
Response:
h=10 m=23 s=55
